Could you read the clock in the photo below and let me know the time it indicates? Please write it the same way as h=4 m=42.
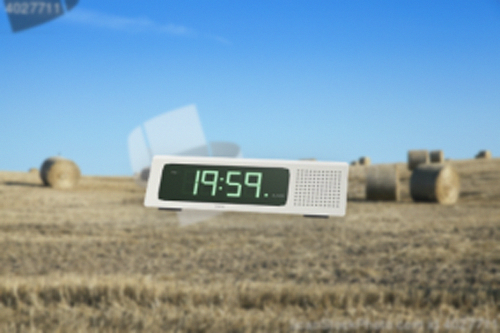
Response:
h=19 m=59
